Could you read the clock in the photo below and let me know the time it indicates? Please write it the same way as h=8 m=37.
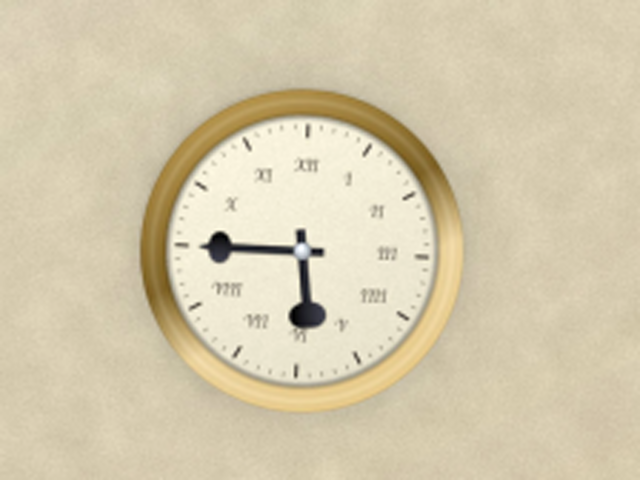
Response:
h=5 m=45
